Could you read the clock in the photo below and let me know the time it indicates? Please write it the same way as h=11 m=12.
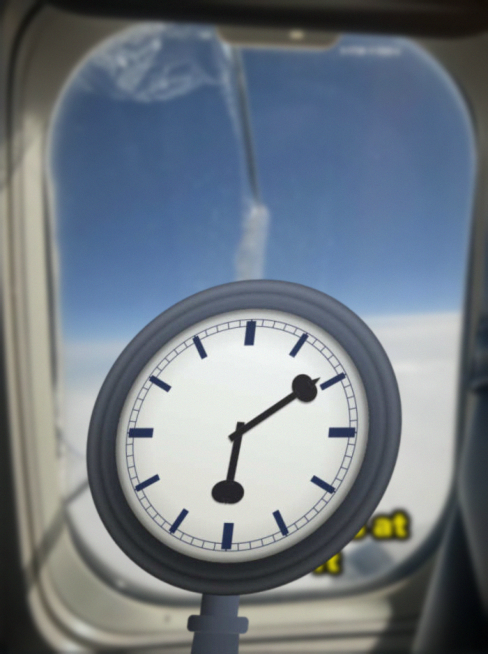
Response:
h=6 m=9
